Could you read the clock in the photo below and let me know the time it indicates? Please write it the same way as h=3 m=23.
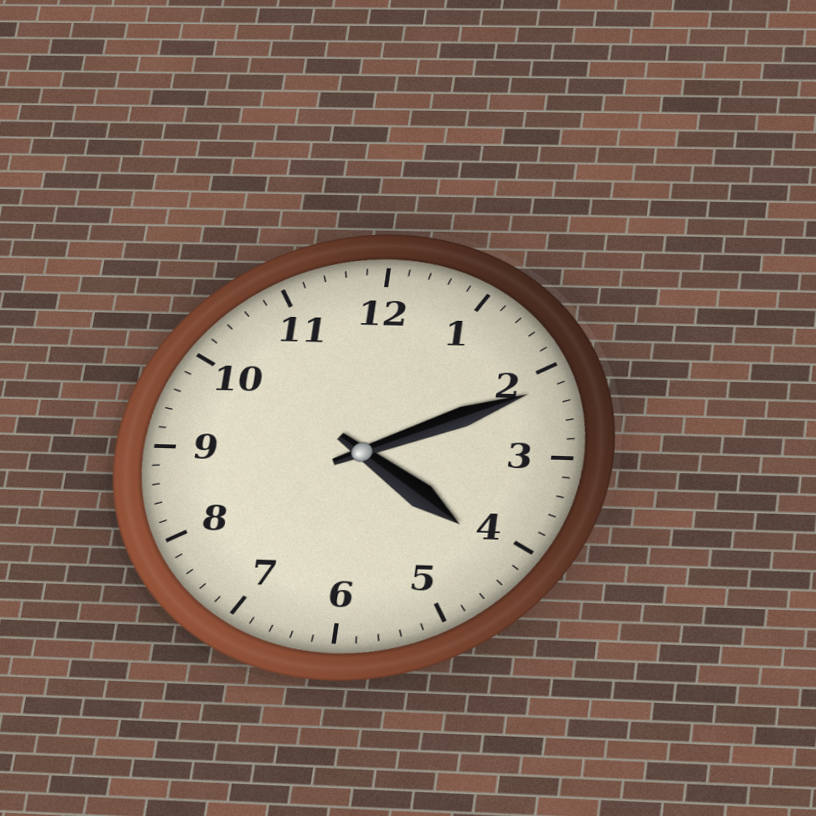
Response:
h=4 m=11
